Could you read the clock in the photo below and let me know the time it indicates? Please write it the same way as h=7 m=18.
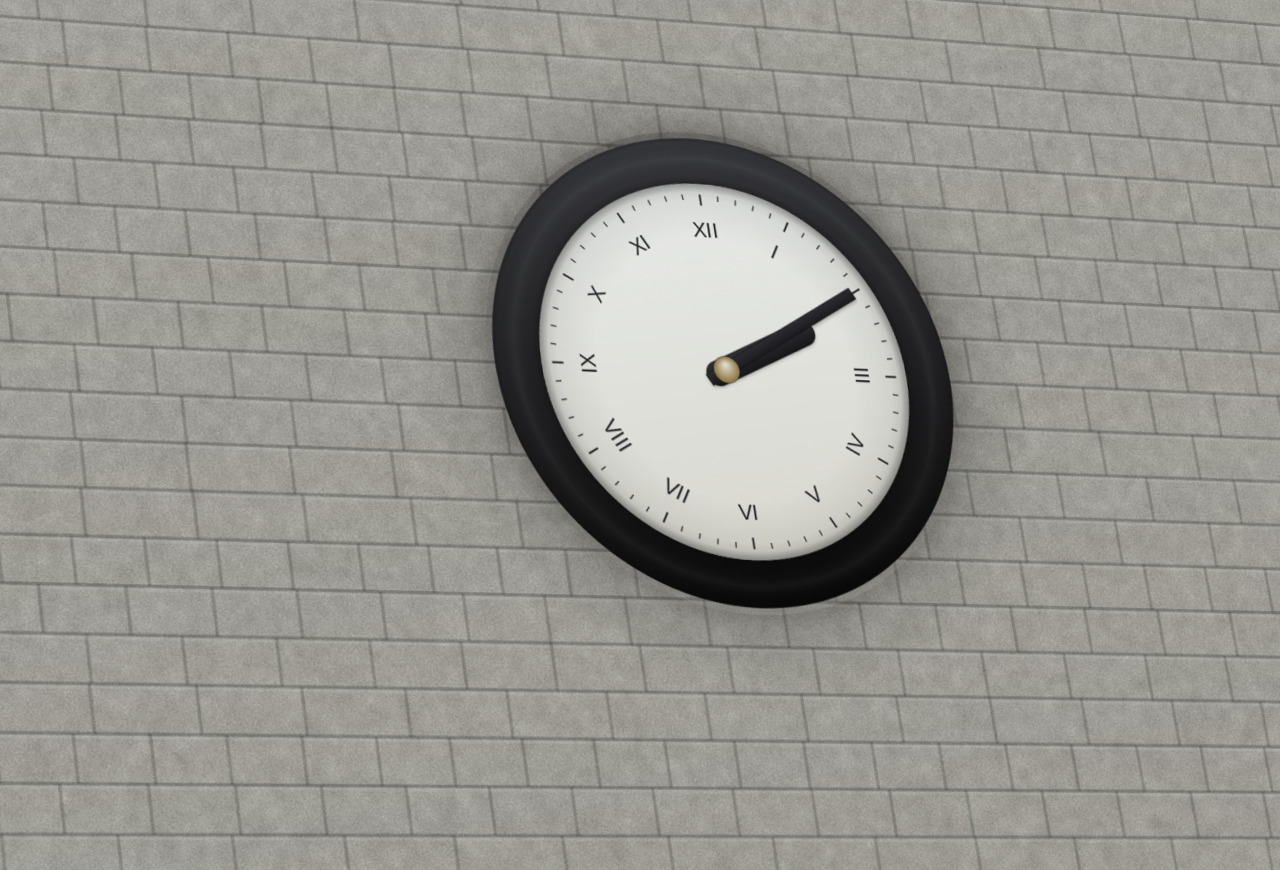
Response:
h=2 m=10
